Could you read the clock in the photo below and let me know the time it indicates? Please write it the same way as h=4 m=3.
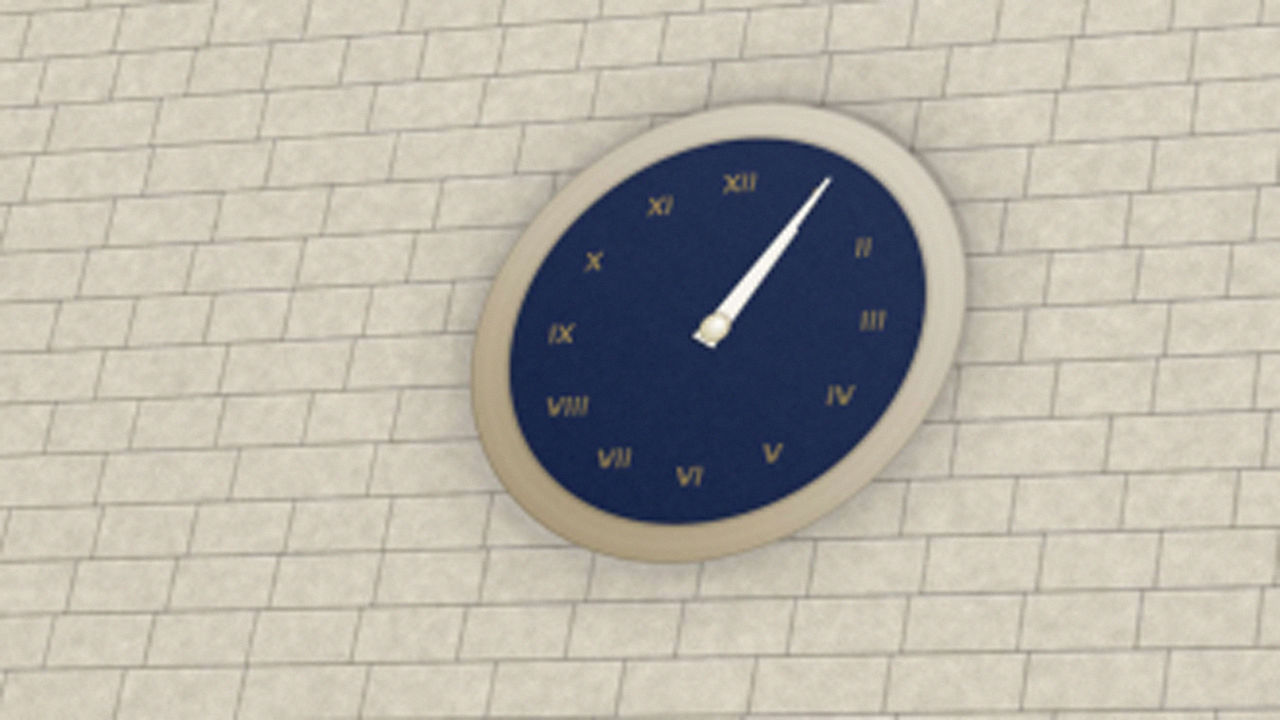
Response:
h=1 m=5
